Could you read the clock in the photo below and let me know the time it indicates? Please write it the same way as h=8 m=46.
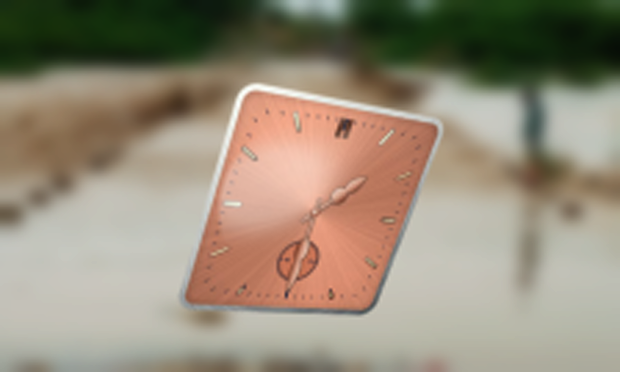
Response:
h=1 m=30
